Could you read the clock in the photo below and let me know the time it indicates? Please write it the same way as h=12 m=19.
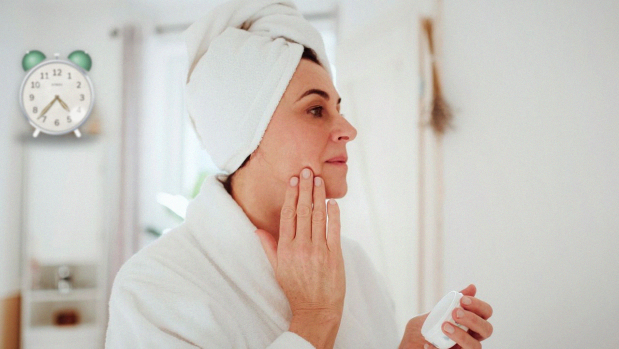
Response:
h=4 m=37
